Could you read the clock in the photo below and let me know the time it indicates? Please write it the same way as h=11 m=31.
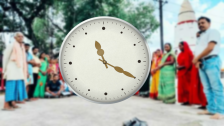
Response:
h=11 m=20
